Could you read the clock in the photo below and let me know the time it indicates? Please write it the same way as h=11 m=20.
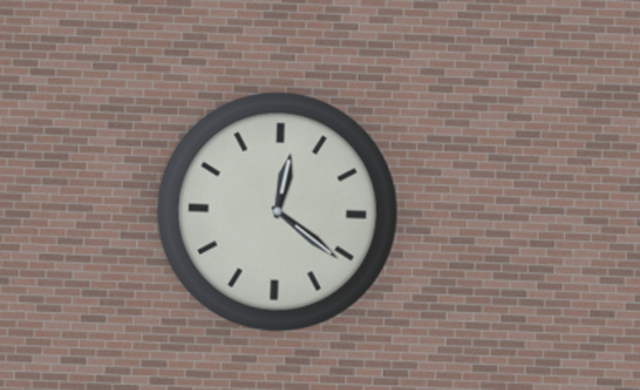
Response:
h=12 m=21
